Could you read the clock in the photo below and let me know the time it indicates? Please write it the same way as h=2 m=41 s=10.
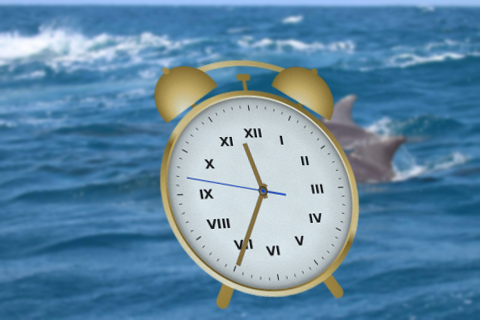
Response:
h=11 m=34 s=47
